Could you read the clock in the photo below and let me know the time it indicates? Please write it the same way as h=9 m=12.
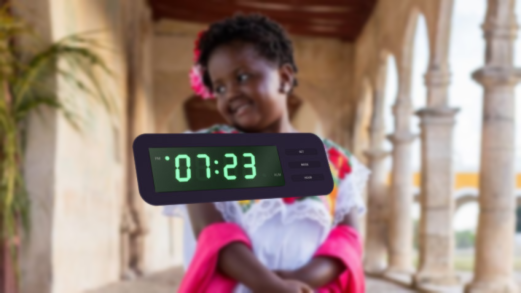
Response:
h=7 m=23
